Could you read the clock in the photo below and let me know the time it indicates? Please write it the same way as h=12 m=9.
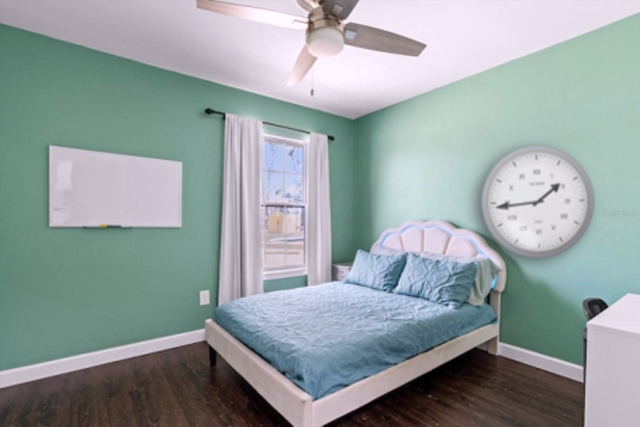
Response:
h=1 m=44
